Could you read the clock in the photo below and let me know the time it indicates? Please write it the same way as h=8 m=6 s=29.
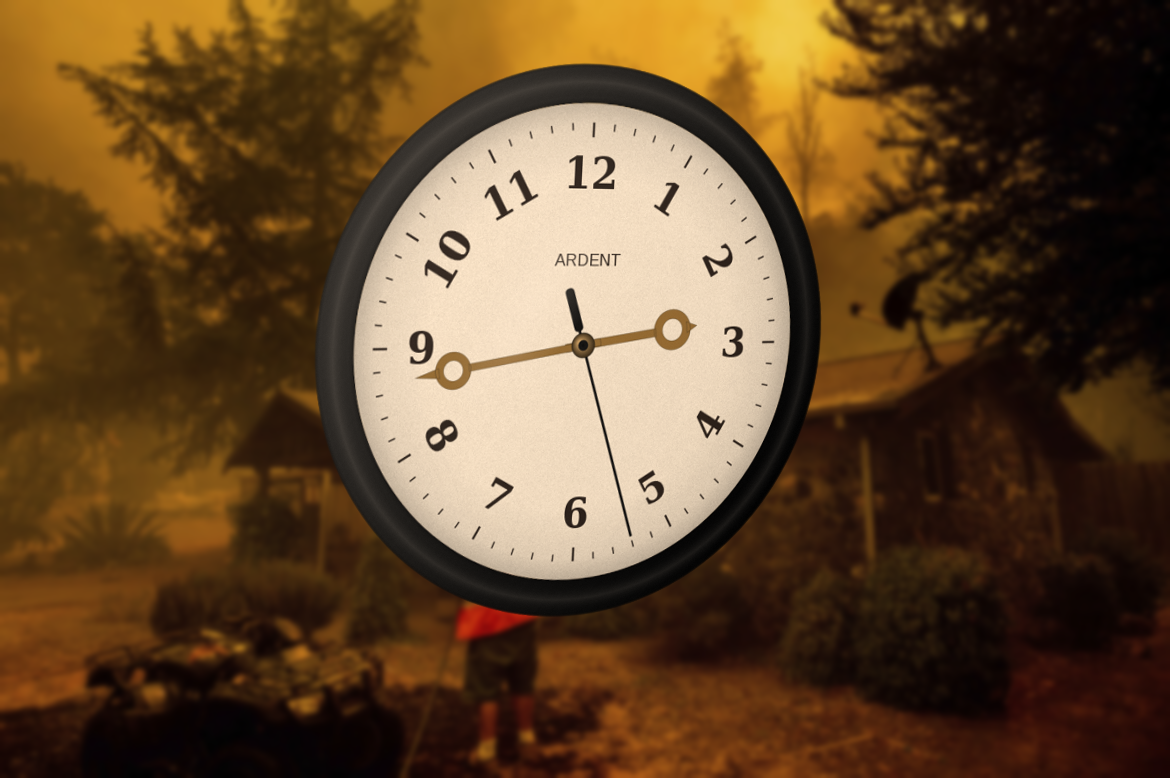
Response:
h=2 m=43 s=27
